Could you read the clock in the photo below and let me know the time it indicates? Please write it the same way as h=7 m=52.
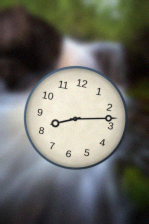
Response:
h=8 m=13
